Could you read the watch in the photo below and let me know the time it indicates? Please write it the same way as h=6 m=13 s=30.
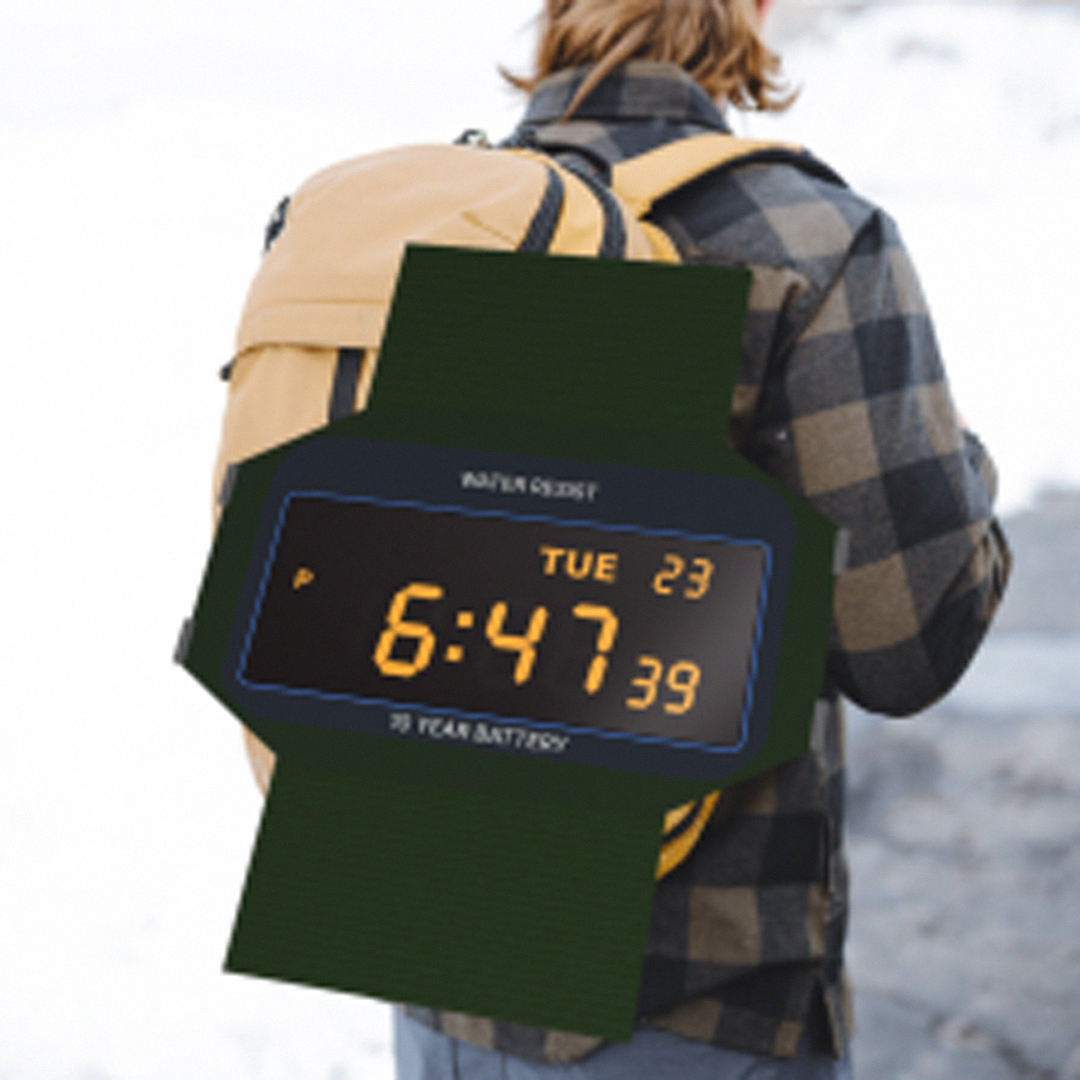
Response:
h=6 m=47 s=39
